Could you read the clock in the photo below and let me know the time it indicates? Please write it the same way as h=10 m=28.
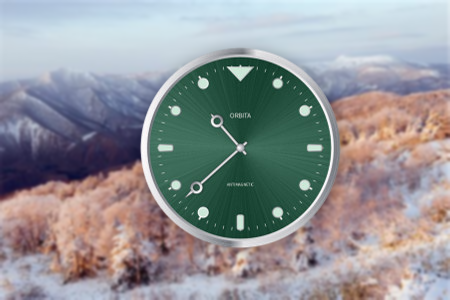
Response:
h=10 m=38
